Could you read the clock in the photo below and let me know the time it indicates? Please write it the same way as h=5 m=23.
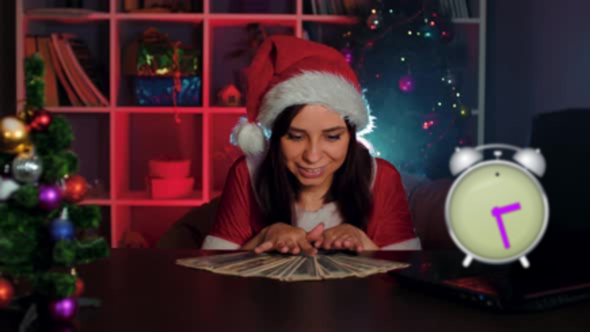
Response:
h=2 m=27
